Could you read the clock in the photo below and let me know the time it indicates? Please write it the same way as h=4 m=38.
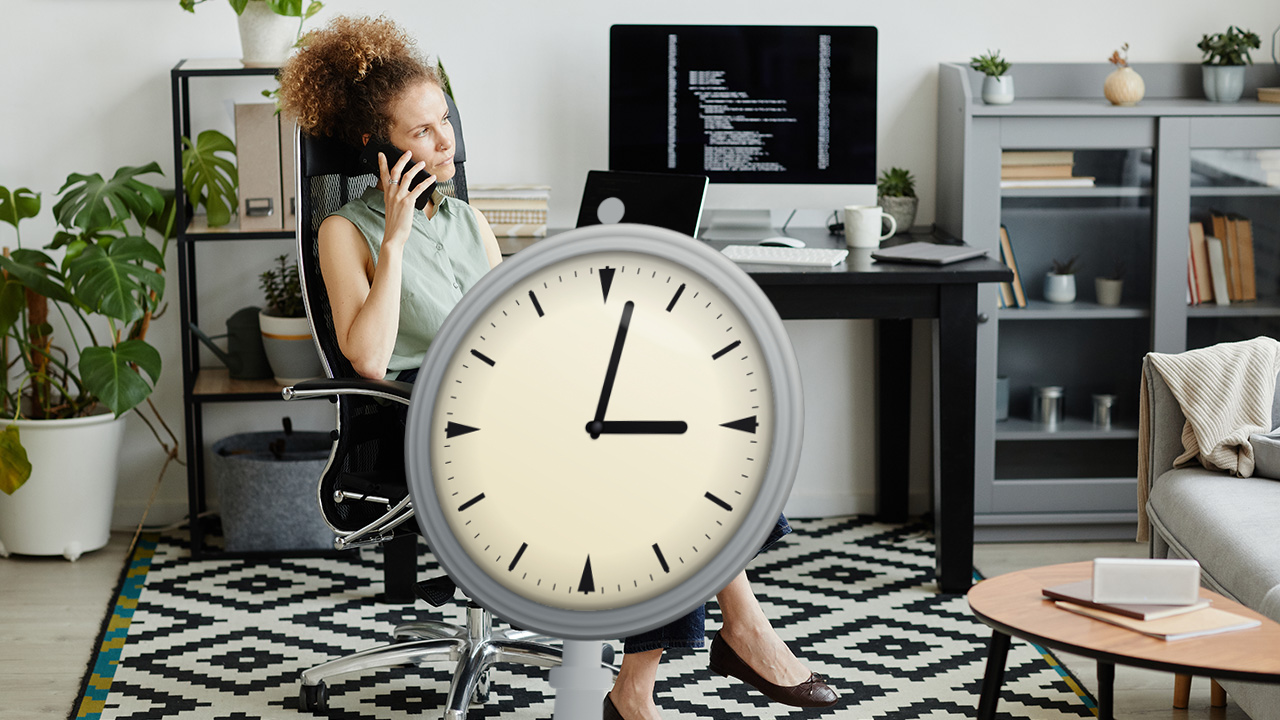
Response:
h=3 m=2
